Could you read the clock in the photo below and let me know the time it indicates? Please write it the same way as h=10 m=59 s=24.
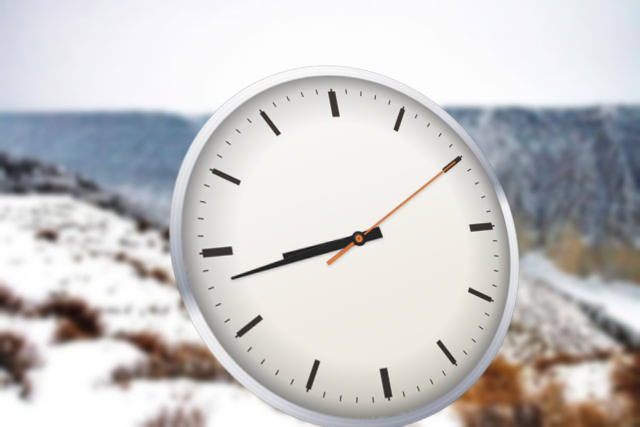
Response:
h=8 m=43 s=10
